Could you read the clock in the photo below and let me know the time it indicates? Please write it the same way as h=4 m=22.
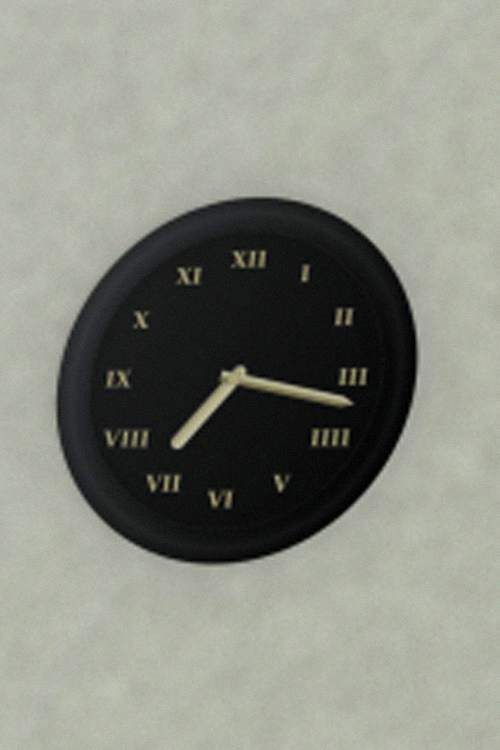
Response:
h=7 m=17
